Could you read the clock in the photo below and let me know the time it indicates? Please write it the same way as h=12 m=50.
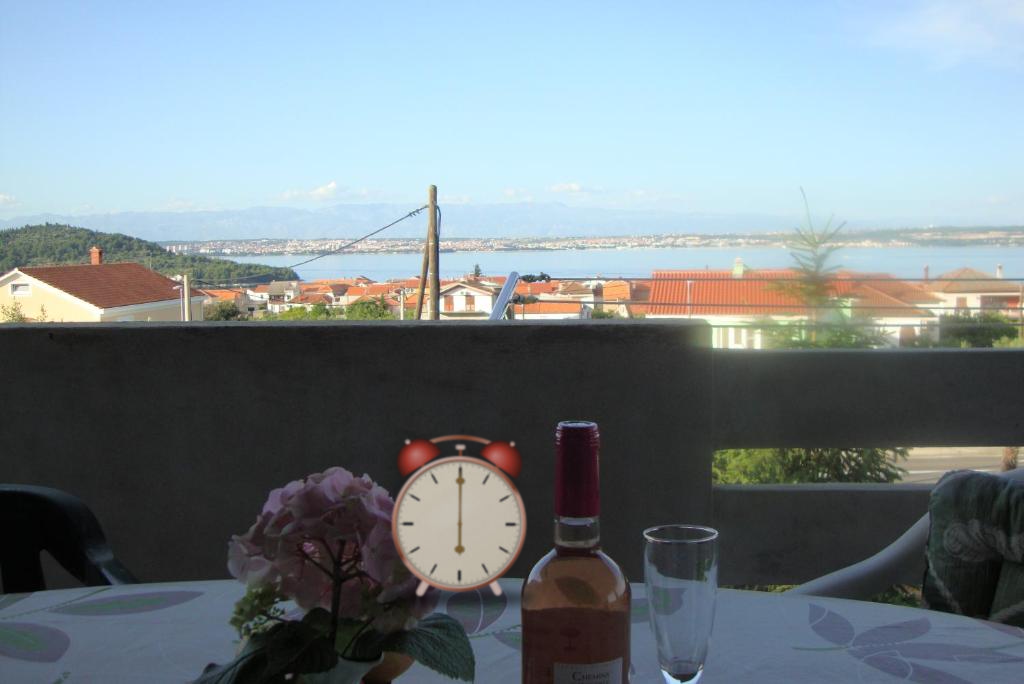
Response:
h=6 m=0
